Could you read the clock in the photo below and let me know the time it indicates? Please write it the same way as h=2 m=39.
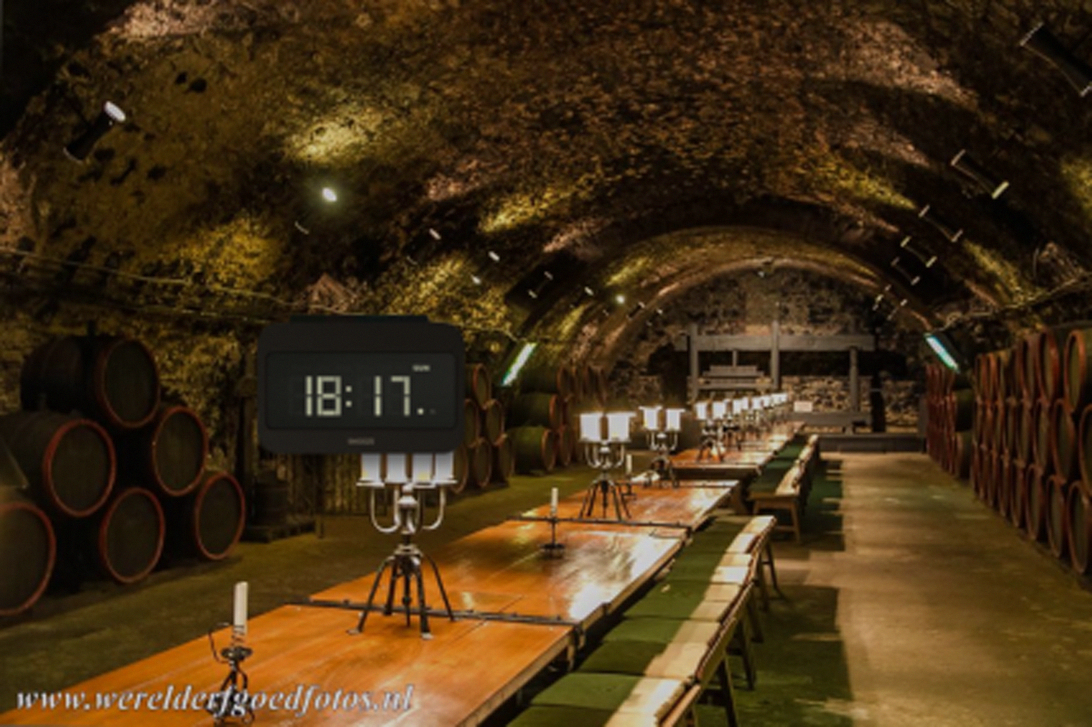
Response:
h=18 m=17
